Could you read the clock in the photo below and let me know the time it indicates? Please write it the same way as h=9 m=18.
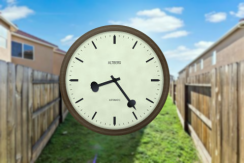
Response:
h=8 m=24
